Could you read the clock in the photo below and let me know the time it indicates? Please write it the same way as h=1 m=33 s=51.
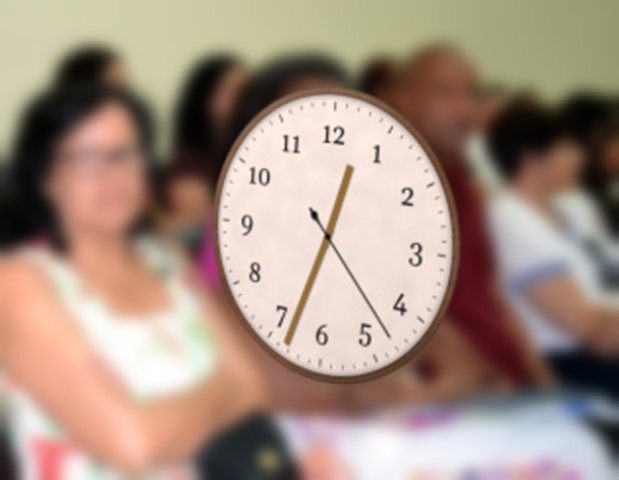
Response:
h=12 m=33 s=23
